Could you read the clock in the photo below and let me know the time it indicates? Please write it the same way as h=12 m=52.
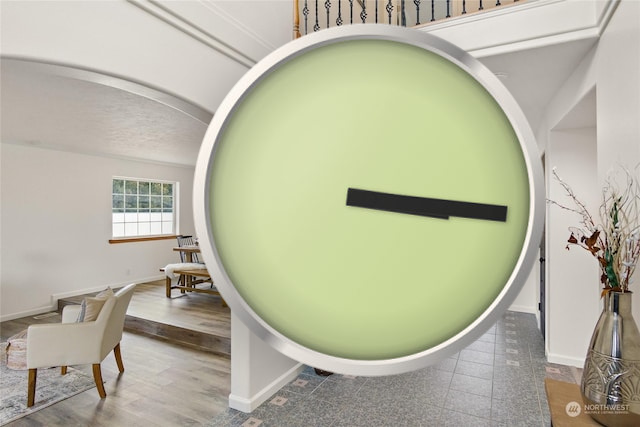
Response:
h=3 m=16
